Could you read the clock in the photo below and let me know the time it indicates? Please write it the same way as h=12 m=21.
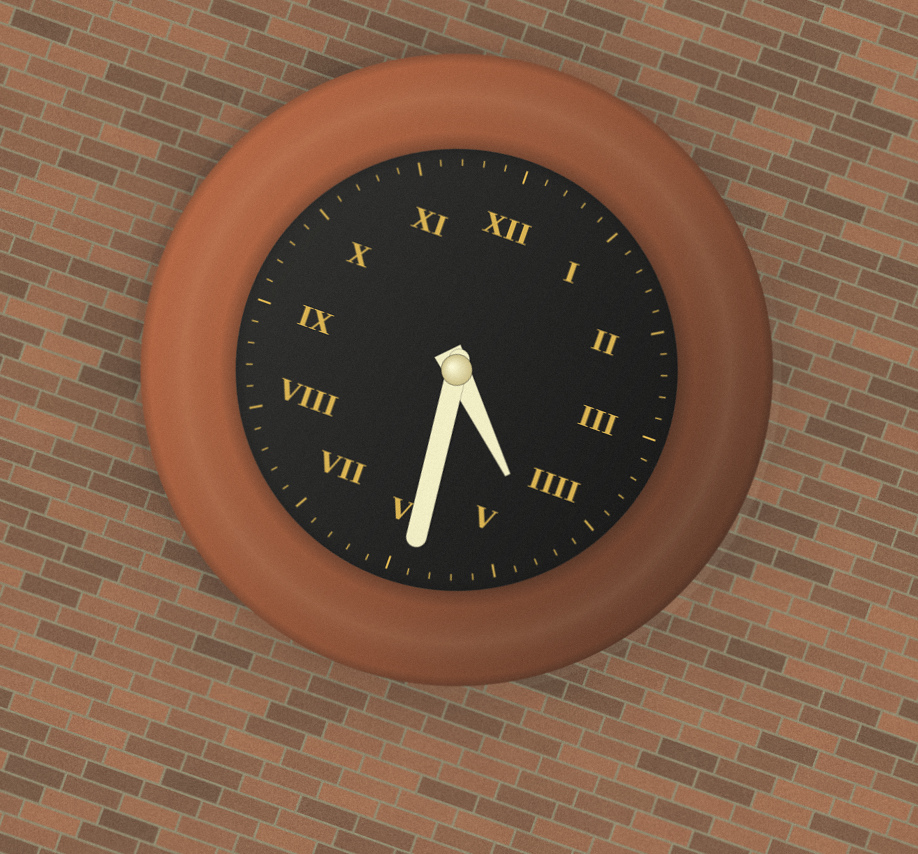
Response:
h=4 m=29
